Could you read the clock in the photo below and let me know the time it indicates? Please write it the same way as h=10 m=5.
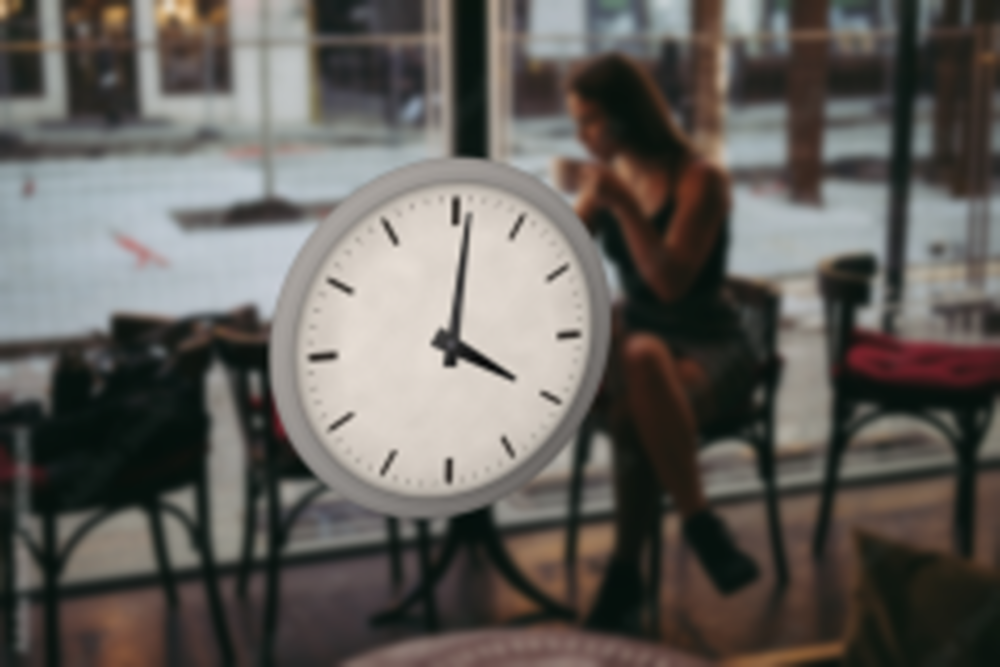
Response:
h=4 m=1
